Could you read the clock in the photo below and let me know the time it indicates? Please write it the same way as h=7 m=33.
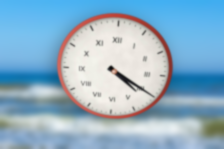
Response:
h=4 m=20
